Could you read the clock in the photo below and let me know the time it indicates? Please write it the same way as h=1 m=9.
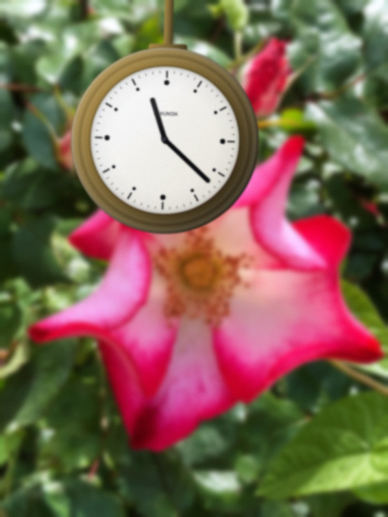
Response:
h=11 m=22
